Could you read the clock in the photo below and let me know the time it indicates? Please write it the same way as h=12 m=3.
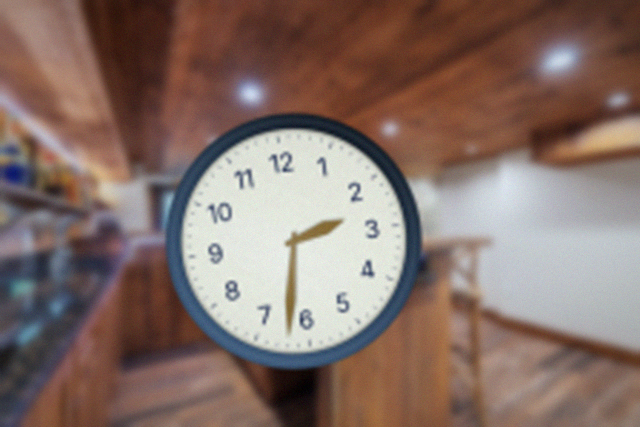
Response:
h=2 m=32
